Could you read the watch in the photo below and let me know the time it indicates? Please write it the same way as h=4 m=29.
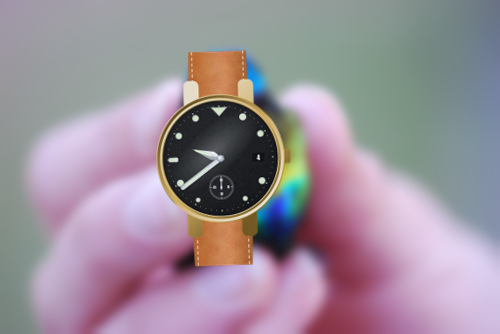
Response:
h=9 m=39
